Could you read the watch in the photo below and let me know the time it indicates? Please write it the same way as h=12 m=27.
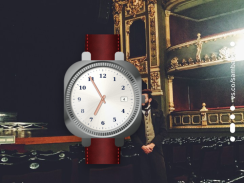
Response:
h=6 m=55
